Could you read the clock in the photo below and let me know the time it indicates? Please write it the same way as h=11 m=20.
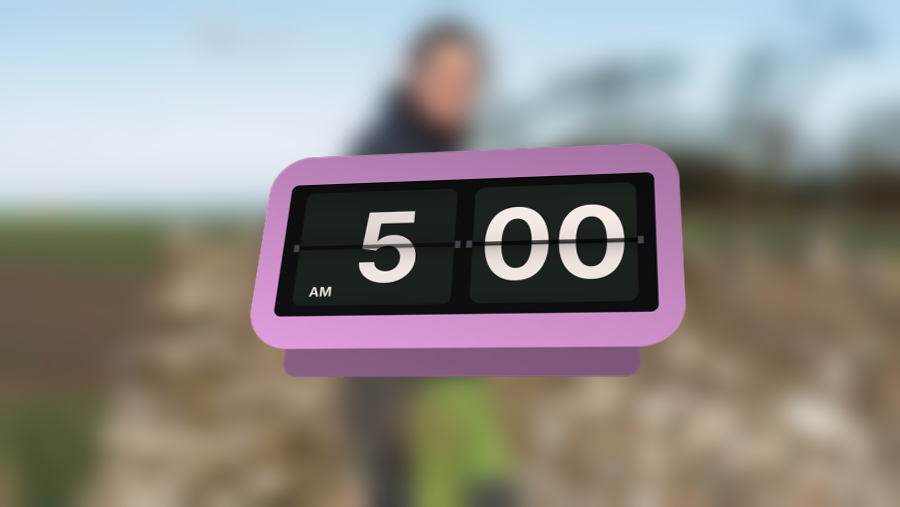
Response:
h=5 m=0
